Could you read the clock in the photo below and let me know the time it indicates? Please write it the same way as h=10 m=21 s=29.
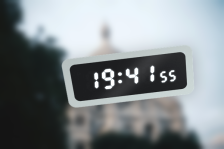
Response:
h=19 m=41 s=55
